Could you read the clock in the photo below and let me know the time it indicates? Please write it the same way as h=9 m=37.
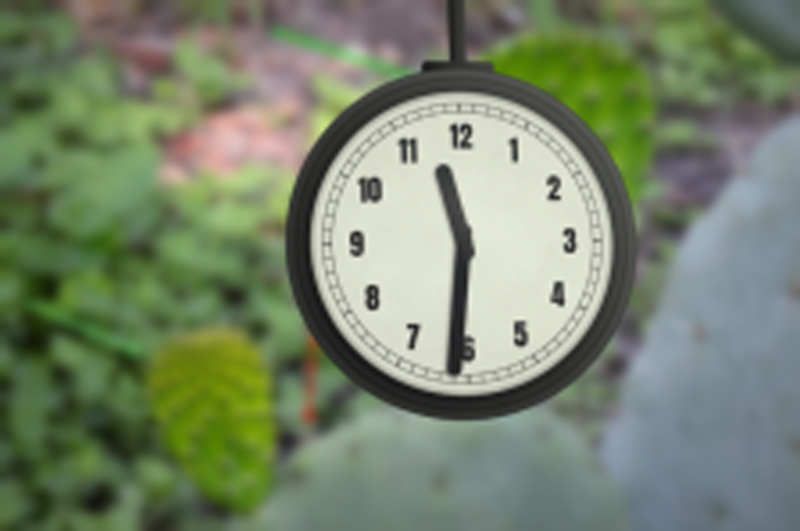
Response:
h=11 m=31
